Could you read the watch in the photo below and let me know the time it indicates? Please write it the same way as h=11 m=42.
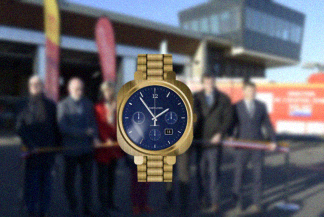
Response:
h=1 m=54
